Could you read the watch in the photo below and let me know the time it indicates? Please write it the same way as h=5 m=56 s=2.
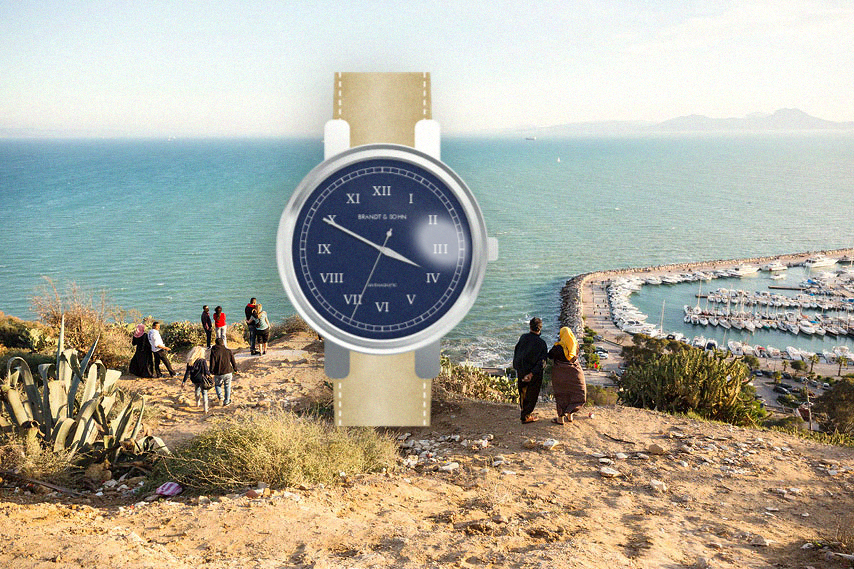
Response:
h=3 m=49 s=34
